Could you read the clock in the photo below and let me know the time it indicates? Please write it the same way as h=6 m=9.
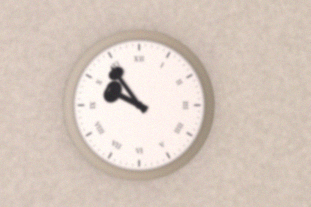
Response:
h=9 m=54
